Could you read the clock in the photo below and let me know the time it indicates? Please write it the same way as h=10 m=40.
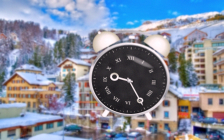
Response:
h=9 m=25
